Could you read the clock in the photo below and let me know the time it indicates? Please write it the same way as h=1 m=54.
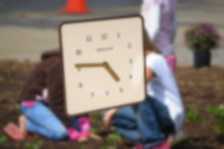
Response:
h=4 m=46
